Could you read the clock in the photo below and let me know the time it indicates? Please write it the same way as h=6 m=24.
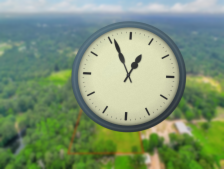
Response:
h=12 m=56
